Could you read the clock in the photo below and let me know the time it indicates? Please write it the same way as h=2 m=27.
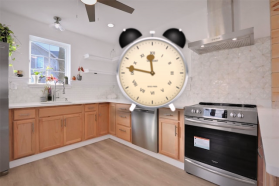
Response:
h=11 m=47
